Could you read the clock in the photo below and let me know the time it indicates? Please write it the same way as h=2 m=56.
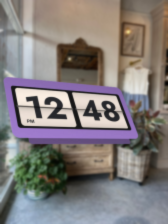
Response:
h=12 m=48
